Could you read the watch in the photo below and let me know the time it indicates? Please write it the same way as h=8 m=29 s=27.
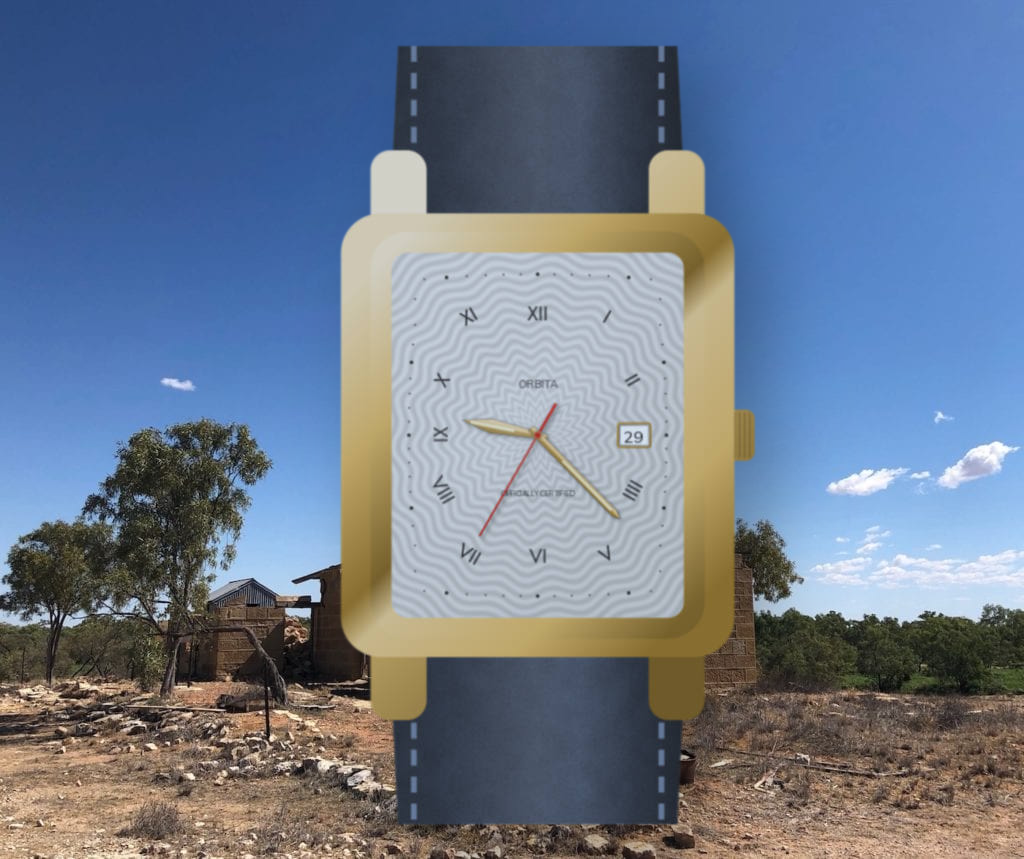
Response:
h=9 m=22 s=35
